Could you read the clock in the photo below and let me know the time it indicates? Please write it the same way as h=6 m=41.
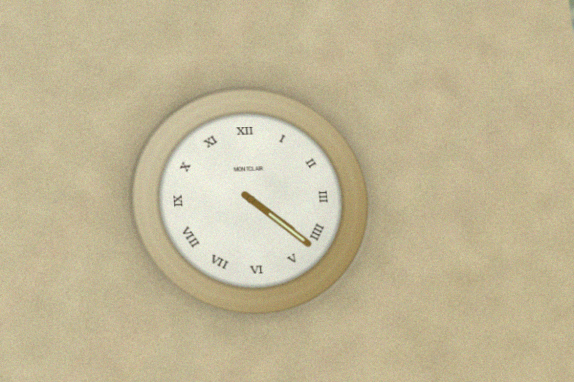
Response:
h=4 m=22
